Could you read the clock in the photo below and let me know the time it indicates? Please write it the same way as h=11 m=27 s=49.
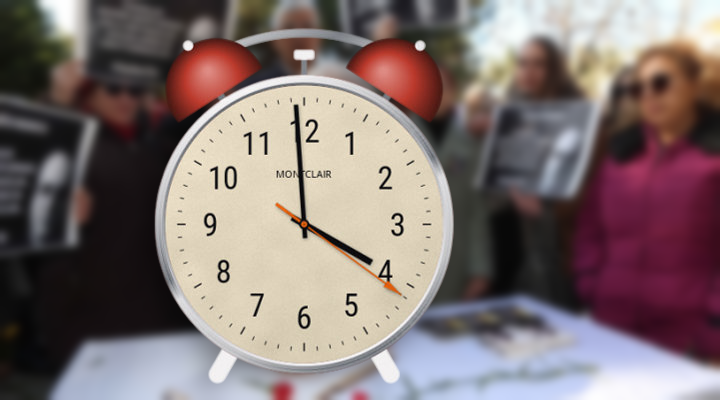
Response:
h=3 m=59 s=21
